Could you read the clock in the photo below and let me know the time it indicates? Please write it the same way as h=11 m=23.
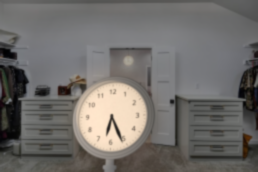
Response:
h=6 m=26
